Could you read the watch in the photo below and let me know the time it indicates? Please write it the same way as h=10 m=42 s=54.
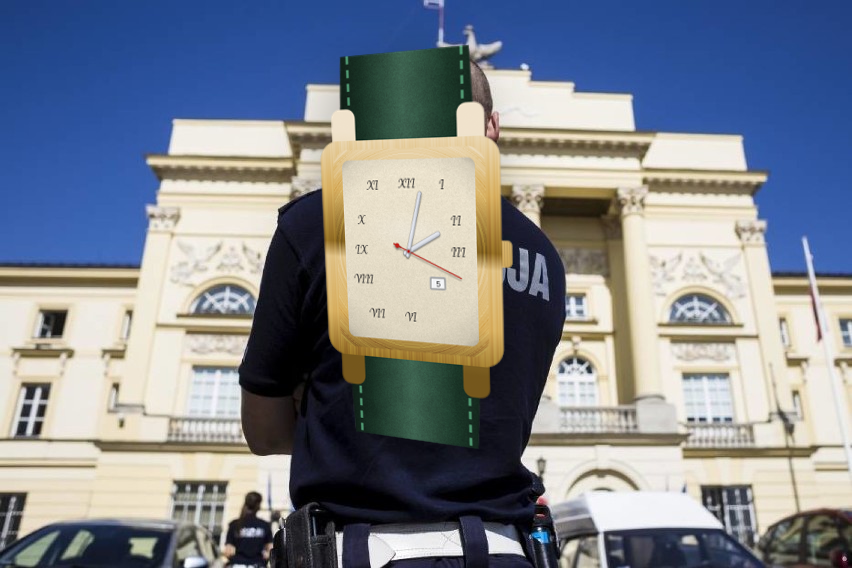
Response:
h=2 m=2 s=19
